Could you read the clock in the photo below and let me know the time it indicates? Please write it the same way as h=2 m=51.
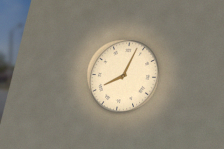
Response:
h=8 m=3
